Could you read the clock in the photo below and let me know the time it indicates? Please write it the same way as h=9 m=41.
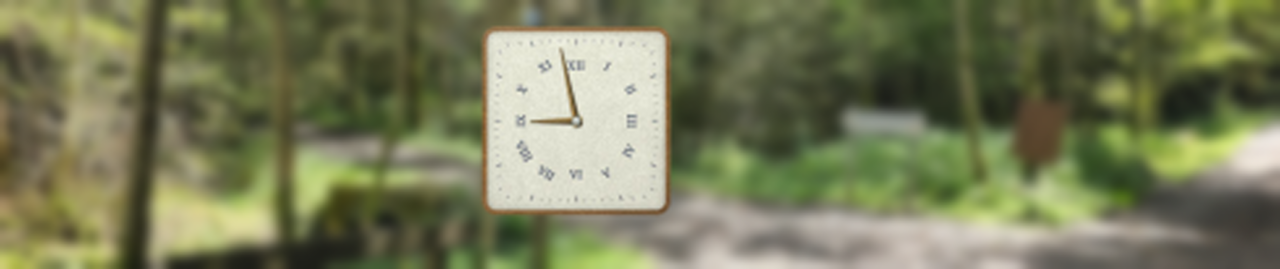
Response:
h=8 m=58
